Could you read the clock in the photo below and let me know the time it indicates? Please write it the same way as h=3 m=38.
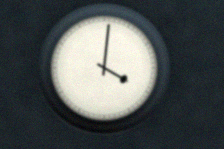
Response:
h=4 m=1
